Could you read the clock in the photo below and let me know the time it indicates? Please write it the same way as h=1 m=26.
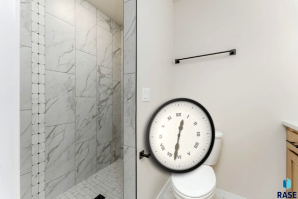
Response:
h=12 m=32
